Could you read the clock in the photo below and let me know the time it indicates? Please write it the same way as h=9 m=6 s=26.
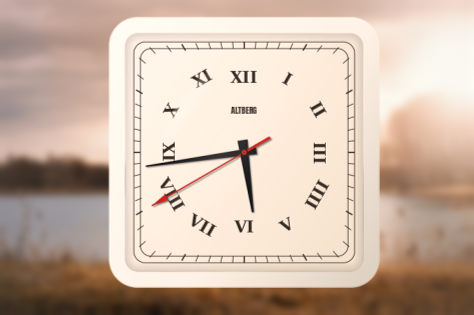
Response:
h=5 m=43 s=40
